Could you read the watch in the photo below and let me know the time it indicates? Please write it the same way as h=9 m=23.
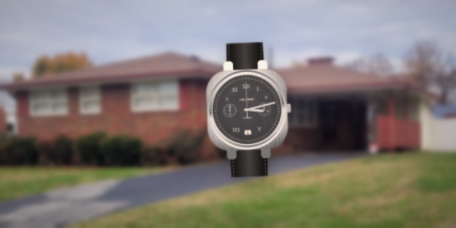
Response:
h=3 m=13
